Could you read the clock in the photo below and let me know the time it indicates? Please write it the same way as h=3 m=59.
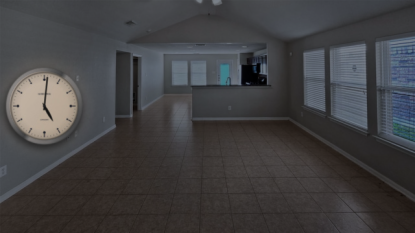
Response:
h=5 m=1
